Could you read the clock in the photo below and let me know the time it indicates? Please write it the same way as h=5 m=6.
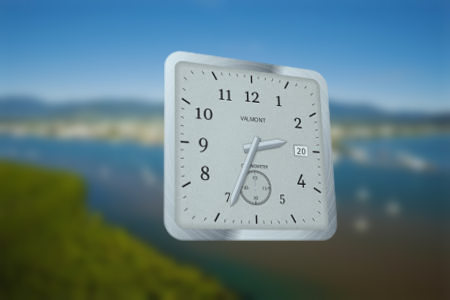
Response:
h=2 m=34
